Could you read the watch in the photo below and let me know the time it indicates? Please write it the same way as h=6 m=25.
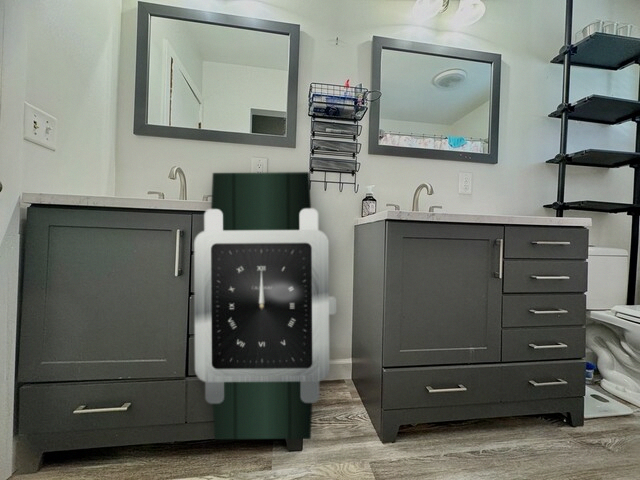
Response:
h=12 m=0
